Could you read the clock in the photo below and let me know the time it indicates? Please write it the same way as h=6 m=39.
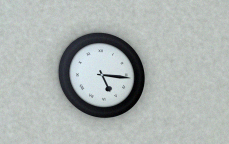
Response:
h=5 m=16
